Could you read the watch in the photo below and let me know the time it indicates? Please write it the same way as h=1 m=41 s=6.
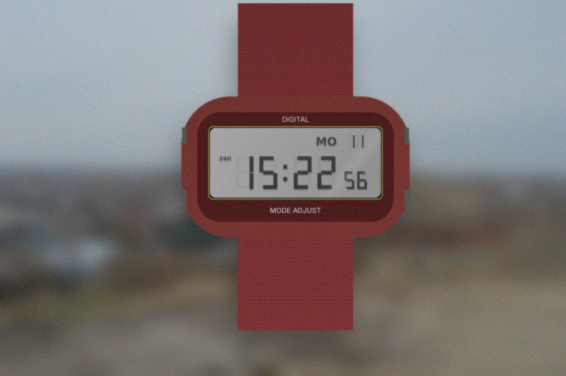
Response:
h=15 m=22 s=56
